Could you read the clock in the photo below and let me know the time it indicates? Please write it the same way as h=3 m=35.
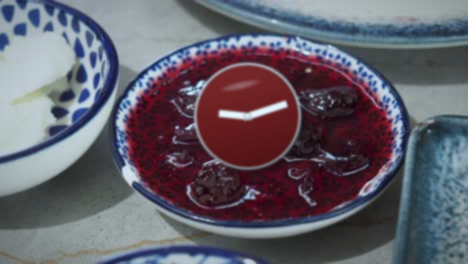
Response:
h=9 m=12
